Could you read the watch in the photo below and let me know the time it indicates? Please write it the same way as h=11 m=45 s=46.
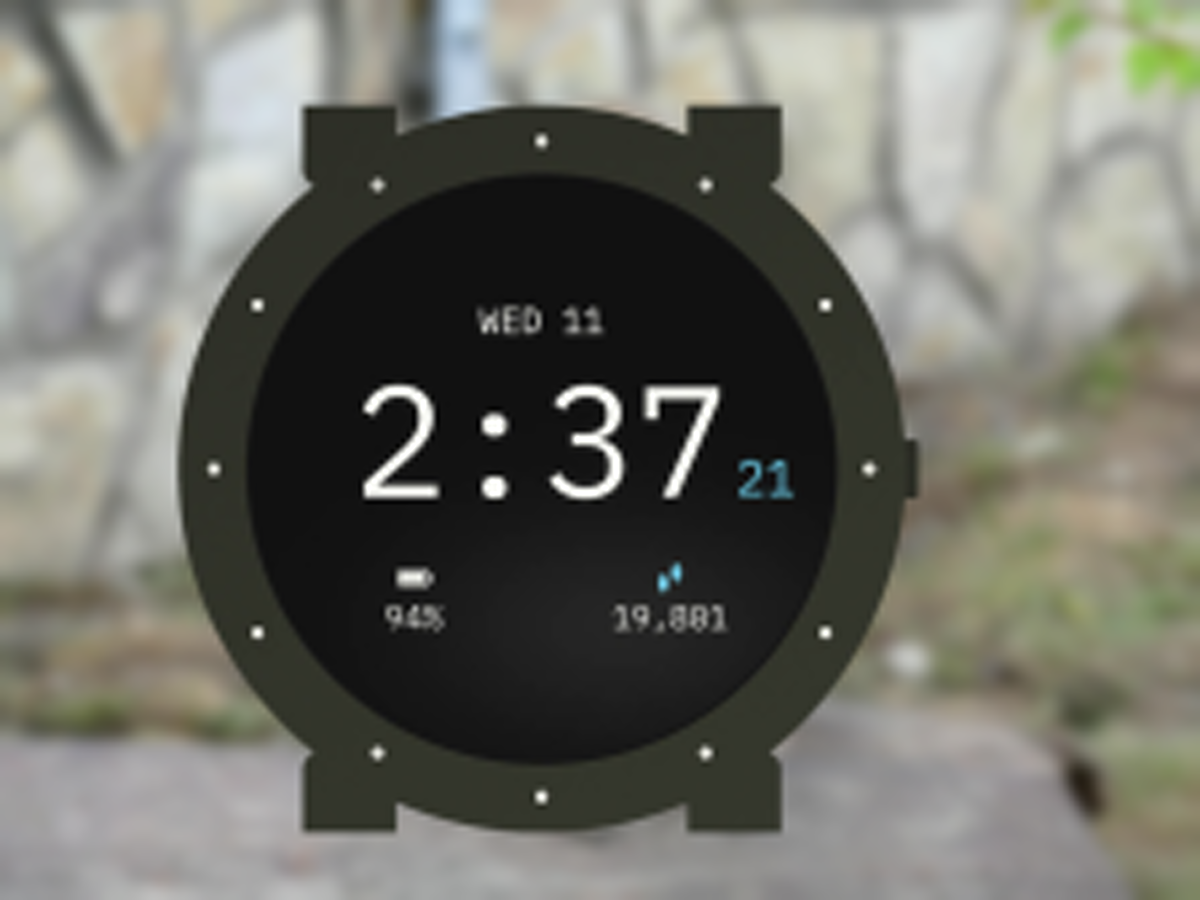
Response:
h=2 m=37 s=21
